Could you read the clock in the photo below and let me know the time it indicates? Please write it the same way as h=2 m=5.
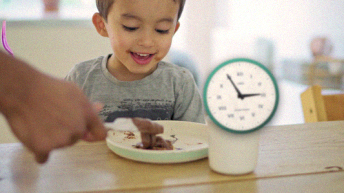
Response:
h=2 m=55
